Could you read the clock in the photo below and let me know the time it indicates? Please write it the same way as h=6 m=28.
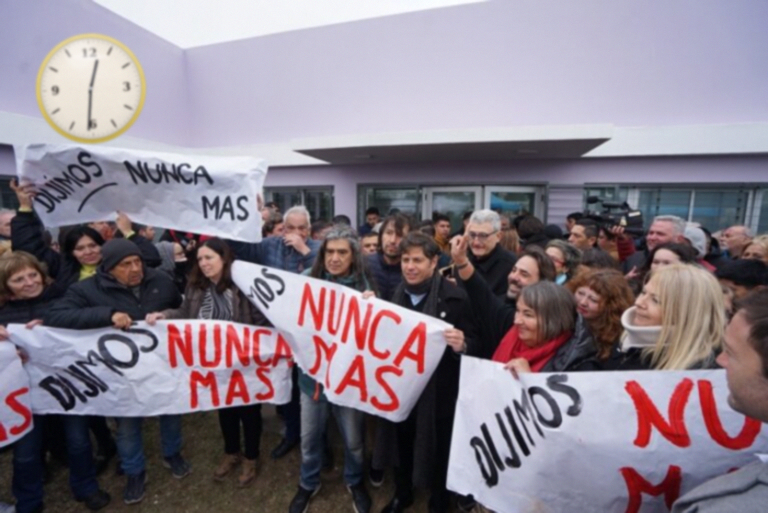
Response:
h=12 m=31
